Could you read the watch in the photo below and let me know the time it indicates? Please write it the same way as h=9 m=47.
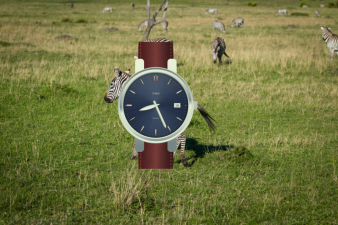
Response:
h=8 m=26
